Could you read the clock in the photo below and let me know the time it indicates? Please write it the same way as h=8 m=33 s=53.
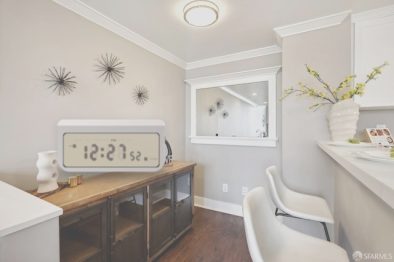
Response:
h=12 m=27 s=52
